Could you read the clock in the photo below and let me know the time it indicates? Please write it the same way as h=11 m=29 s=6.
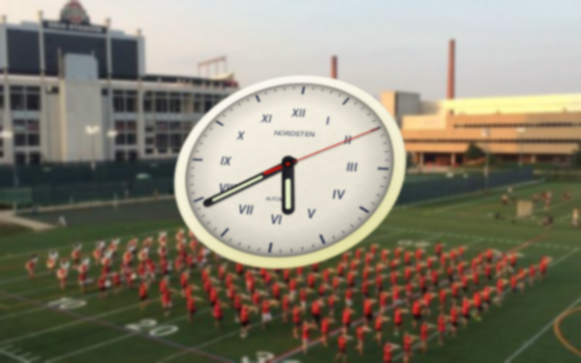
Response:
h=5 m=39 s=10
